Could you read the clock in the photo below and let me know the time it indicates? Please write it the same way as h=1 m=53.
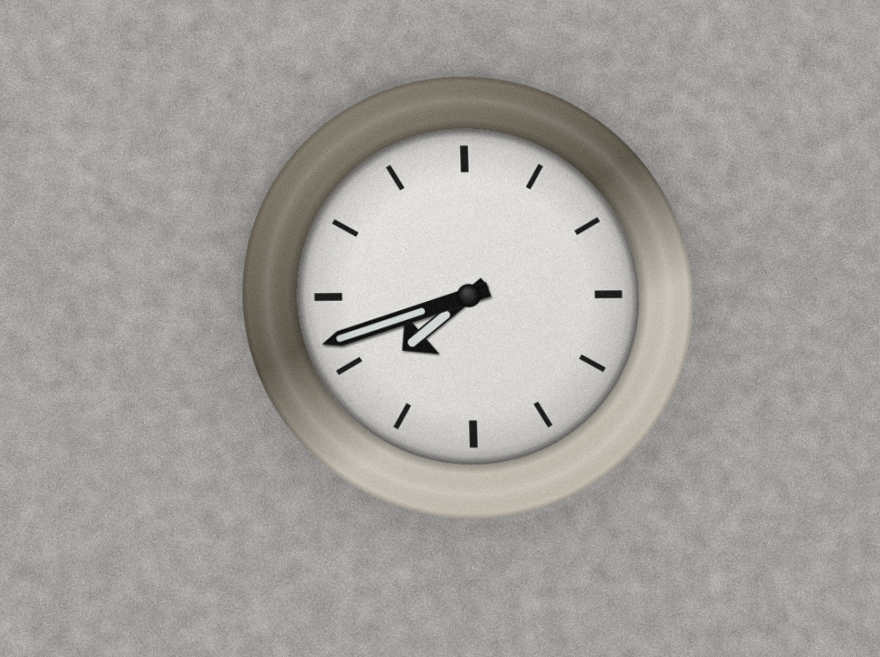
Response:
h=7 m=42
